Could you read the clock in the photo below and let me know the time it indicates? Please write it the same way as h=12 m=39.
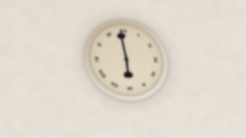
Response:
h=5 m=59
